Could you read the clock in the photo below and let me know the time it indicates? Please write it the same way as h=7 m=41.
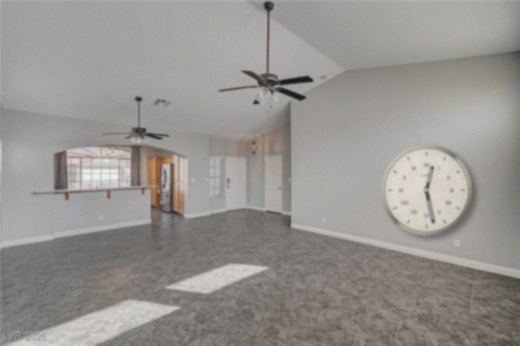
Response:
h=12 m=28
